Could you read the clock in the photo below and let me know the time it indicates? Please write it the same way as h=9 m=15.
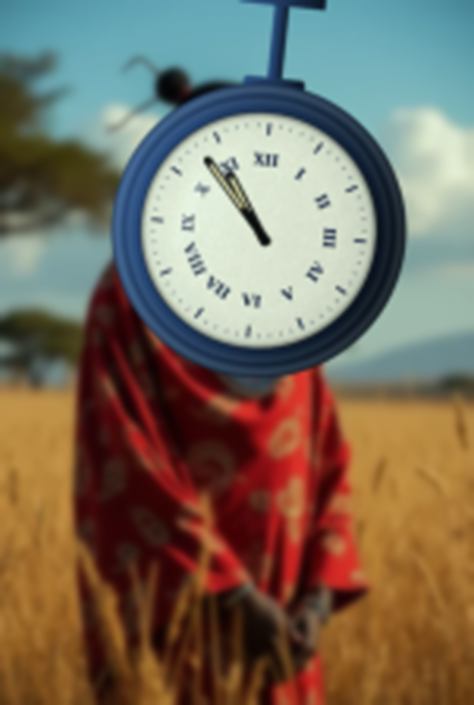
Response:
h=10 m=53
